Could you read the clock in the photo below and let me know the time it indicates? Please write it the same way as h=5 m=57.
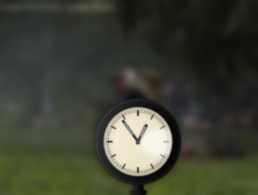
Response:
h=12 m=54
